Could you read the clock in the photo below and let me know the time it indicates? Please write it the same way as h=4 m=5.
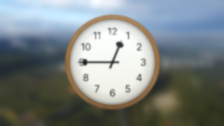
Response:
h=12 m=45
